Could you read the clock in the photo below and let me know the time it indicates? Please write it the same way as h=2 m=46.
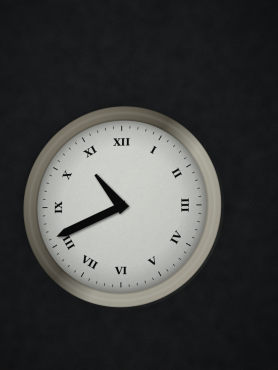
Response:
h=10 m=41
